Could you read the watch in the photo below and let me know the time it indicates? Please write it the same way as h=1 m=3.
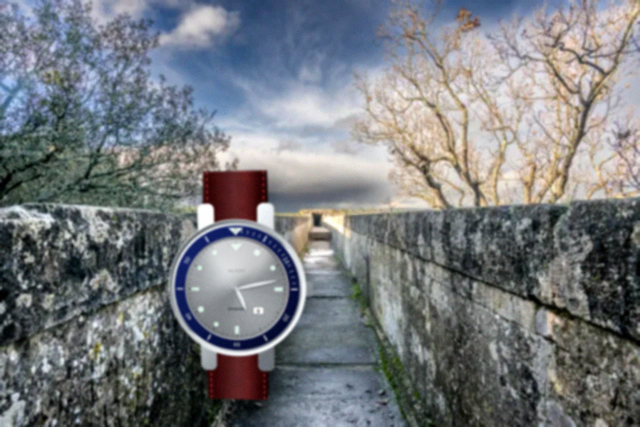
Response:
h=5 m=13
